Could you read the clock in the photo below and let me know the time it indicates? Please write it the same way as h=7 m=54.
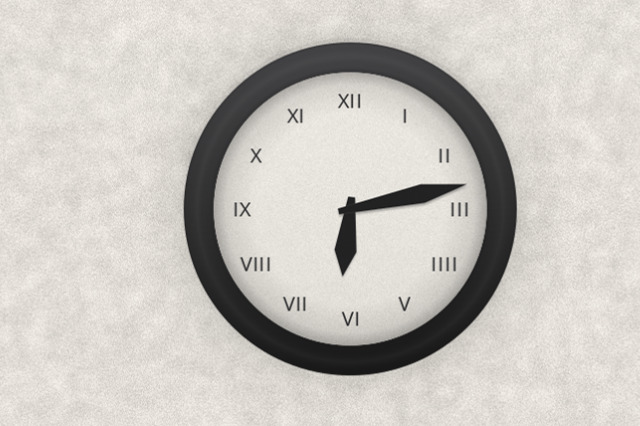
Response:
h=6 m=13
